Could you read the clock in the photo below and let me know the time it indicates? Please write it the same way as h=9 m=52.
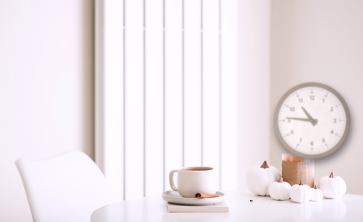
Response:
h=10 m=46
